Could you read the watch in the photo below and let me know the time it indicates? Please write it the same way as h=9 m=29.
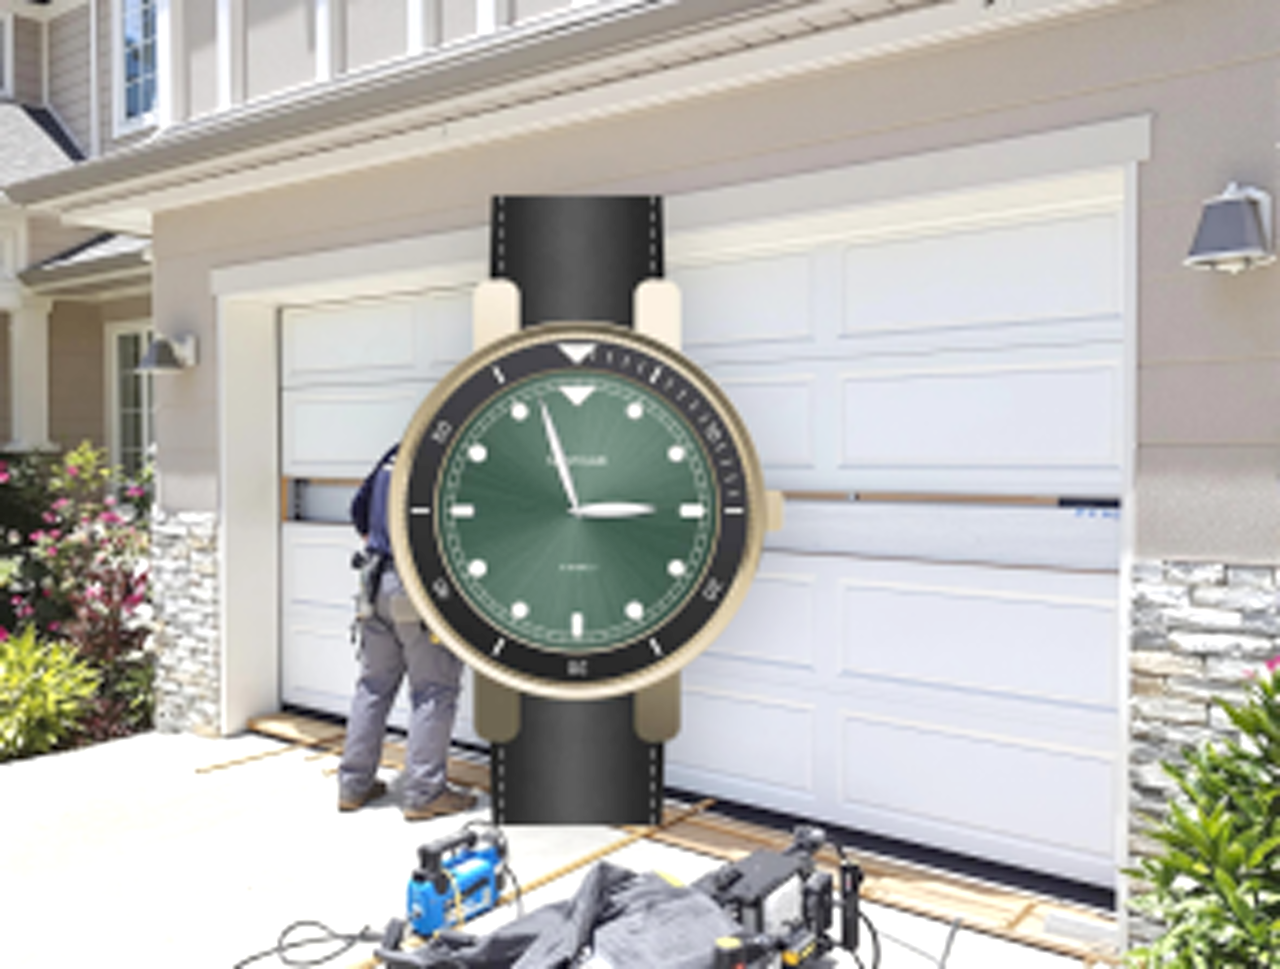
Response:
h=2 m=57
